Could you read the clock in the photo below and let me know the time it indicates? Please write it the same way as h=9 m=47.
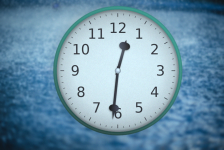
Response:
h=12 m=31
